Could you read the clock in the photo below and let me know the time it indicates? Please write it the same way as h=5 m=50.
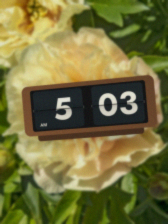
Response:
h=5 m=3
